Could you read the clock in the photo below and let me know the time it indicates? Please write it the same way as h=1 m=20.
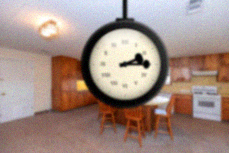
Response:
h=2 m=15
